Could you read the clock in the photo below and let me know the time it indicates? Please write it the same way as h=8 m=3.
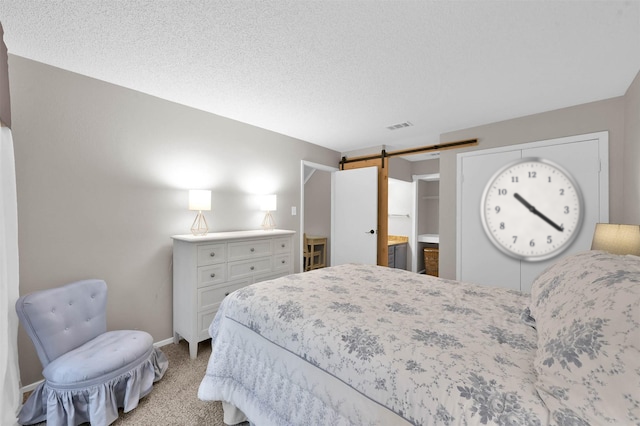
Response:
h=10 m=21
